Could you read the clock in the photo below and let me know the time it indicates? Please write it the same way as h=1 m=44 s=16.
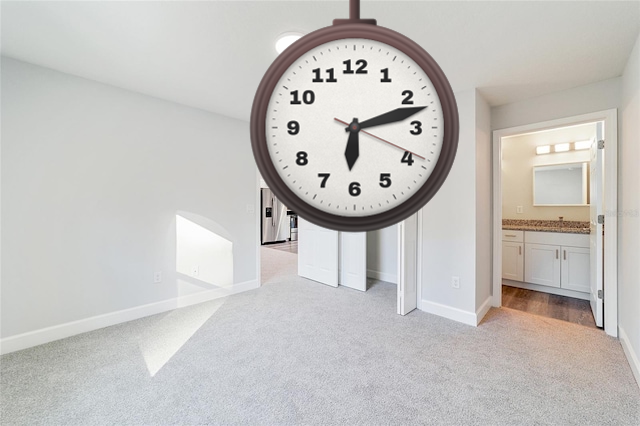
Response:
h=6 m=12 s=19
